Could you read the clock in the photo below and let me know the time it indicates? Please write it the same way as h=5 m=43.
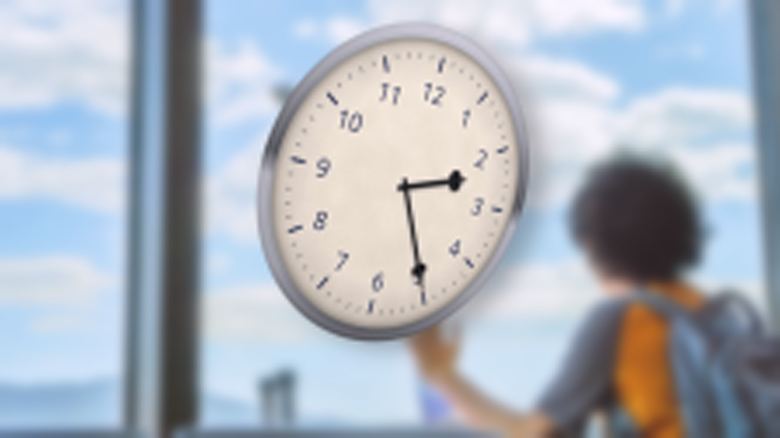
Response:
h=2 m=25
